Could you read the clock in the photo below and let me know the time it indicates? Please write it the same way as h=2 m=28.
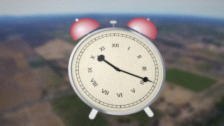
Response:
h=10 m=19
